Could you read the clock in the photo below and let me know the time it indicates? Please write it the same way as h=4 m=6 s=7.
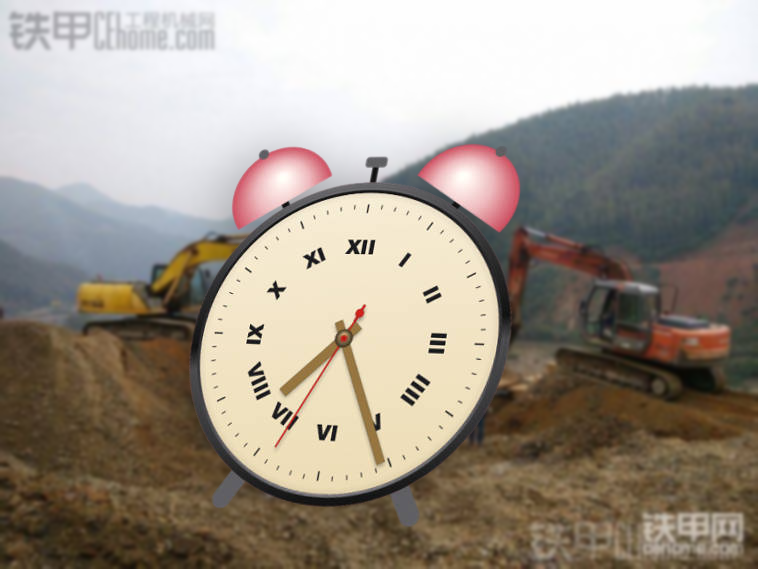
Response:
h=7 m=25 s=34
